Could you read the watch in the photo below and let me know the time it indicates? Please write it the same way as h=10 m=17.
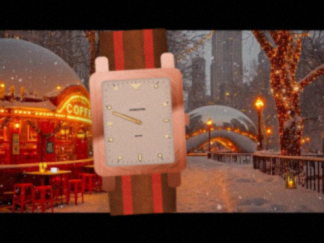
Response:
h=9 m=49
